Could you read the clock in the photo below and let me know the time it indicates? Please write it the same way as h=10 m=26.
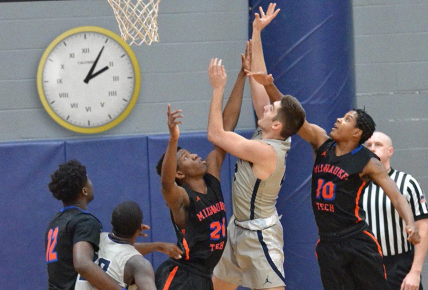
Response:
h=2 m=5
